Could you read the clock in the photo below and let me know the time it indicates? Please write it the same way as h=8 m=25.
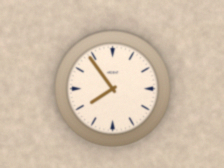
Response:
h=7 m=54
